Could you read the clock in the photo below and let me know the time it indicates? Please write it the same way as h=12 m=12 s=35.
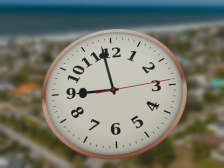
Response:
h=8 m=58 s=14
